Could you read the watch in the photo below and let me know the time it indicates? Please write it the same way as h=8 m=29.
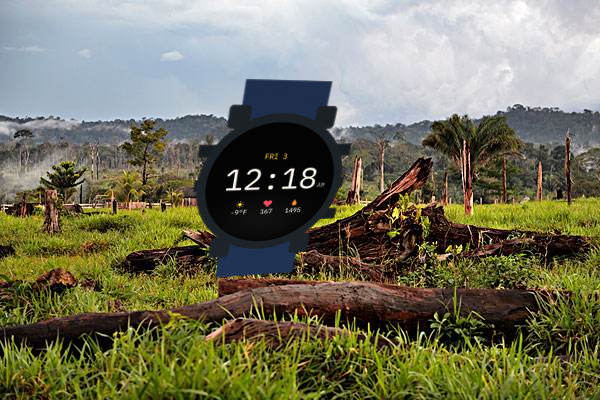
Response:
h=12 m=18
